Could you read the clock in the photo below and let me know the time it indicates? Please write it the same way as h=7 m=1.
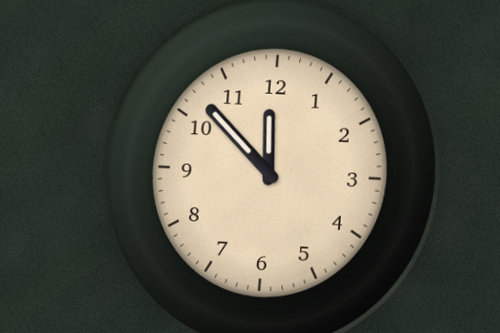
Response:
h=11 m=52
